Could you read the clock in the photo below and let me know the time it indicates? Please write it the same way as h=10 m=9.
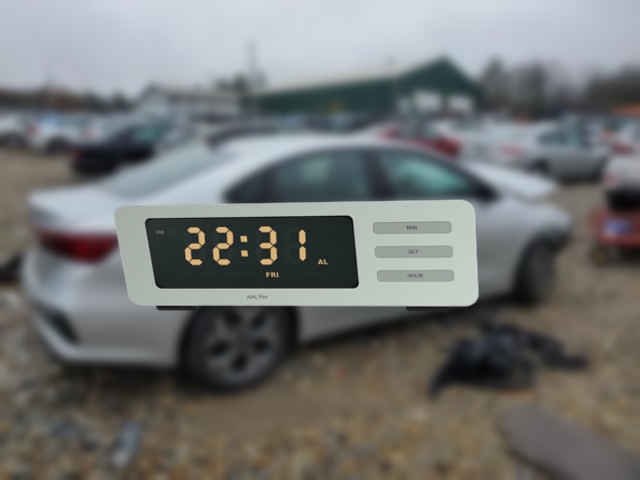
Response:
h=22 m=31
